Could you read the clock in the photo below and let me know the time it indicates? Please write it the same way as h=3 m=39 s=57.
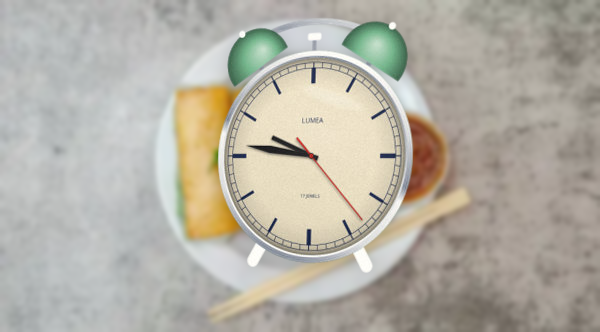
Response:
h=9 m=46 s=23
